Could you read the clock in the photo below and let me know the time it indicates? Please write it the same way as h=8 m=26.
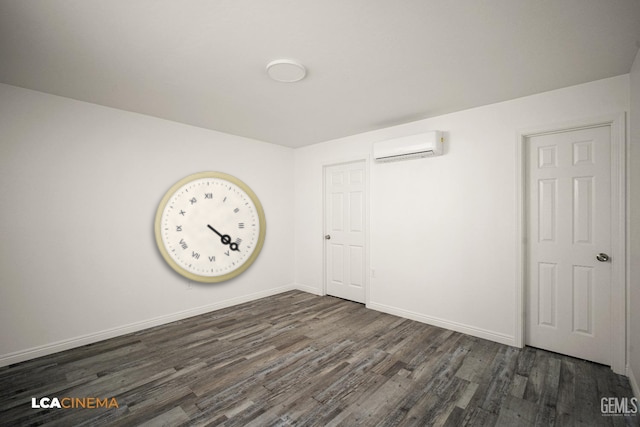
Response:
h=4 m=22
